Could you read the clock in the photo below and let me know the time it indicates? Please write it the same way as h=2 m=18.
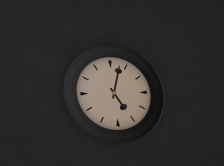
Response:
h=5 m=3
